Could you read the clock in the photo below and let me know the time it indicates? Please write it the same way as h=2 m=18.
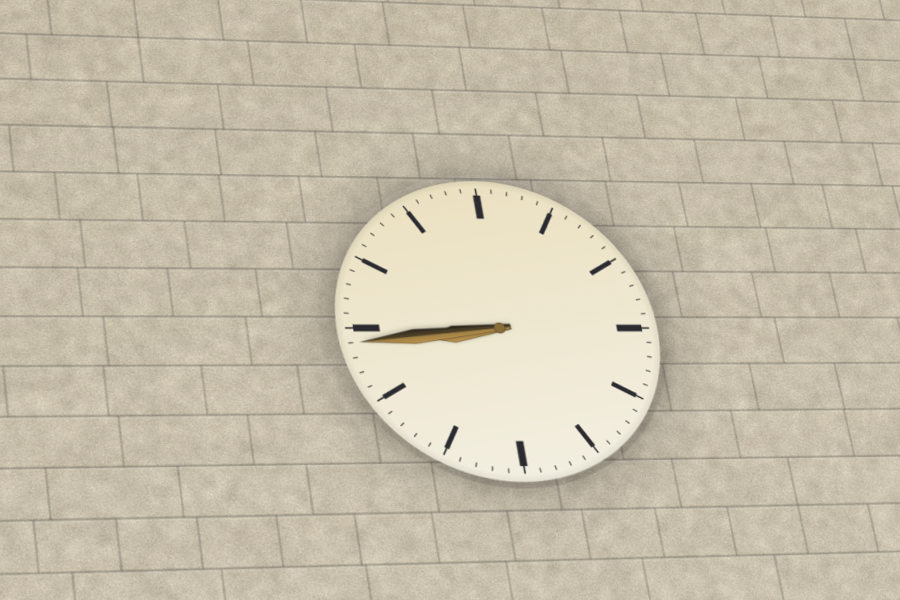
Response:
h=8 m=44
